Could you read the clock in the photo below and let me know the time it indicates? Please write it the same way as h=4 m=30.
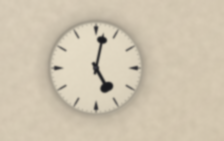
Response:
h=5 m=2
